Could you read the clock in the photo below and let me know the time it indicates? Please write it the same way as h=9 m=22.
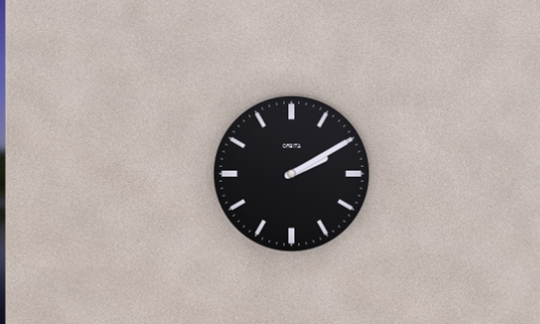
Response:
h=2 m=10
